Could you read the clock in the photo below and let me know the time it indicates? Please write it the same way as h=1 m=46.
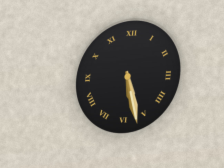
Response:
h=5 m=27
